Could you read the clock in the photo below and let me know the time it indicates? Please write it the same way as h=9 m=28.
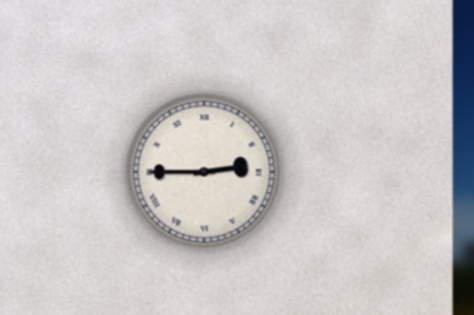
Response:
h=2 m=45
